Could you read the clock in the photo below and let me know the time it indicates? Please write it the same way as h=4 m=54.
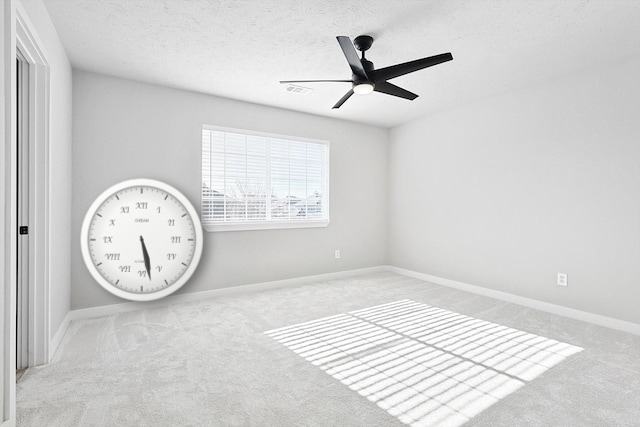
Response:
h=5 m=28
